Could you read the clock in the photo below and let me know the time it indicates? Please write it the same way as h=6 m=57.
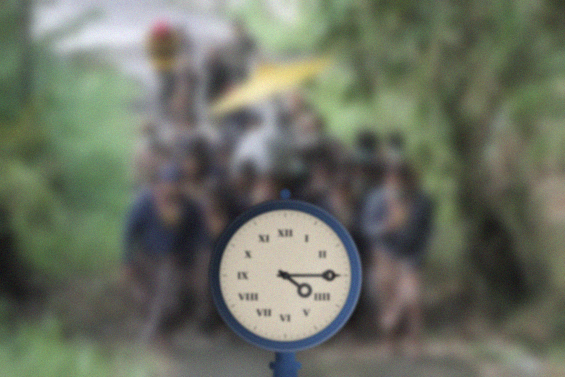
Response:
h=4 m=15
